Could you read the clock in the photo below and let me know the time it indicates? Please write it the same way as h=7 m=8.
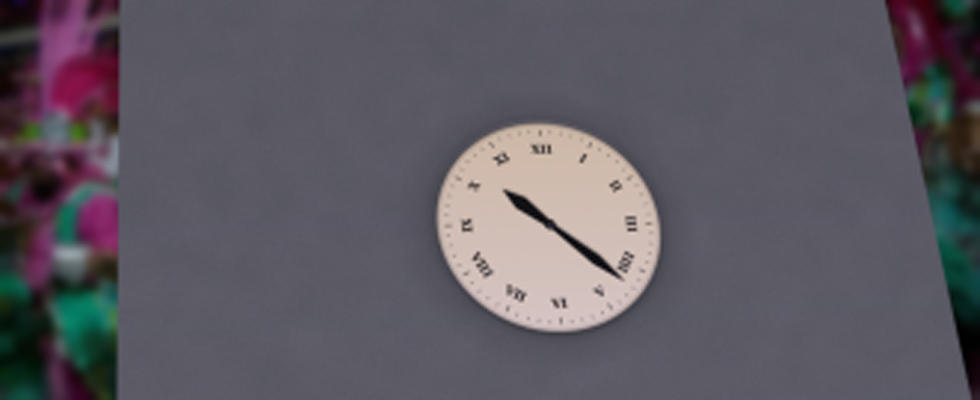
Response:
h=10 m=22
